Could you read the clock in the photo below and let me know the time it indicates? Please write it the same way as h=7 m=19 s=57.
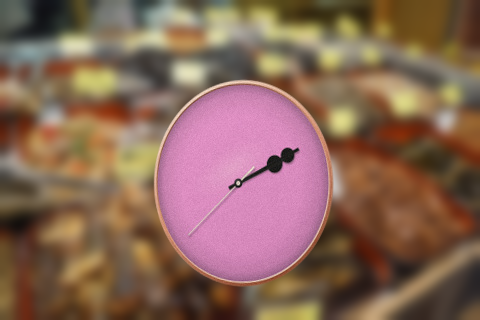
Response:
h=2 m=10 s=38
